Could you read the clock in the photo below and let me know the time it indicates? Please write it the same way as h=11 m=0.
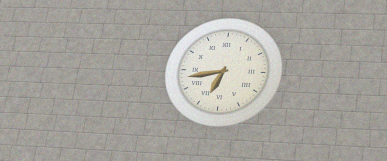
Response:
h=6 m=43
